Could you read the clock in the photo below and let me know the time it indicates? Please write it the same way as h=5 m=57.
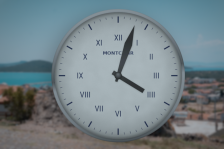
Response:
h=4 m=3
